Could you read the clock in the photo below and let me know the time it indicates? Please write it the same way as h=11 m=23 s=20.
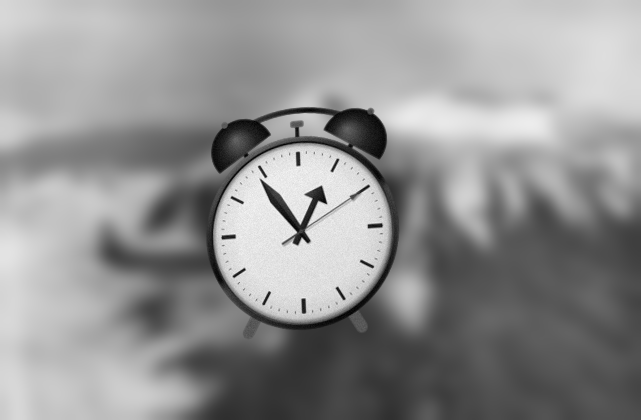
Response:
h=12 m=54 s=10
